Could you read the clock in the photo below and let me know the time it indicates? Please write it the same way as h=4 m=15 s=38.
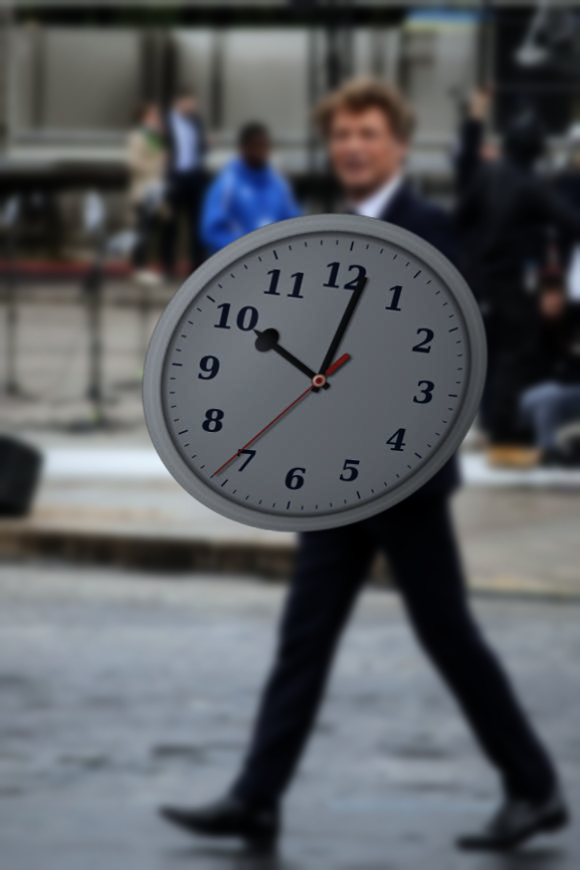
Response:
h=10 m=1 s=36
